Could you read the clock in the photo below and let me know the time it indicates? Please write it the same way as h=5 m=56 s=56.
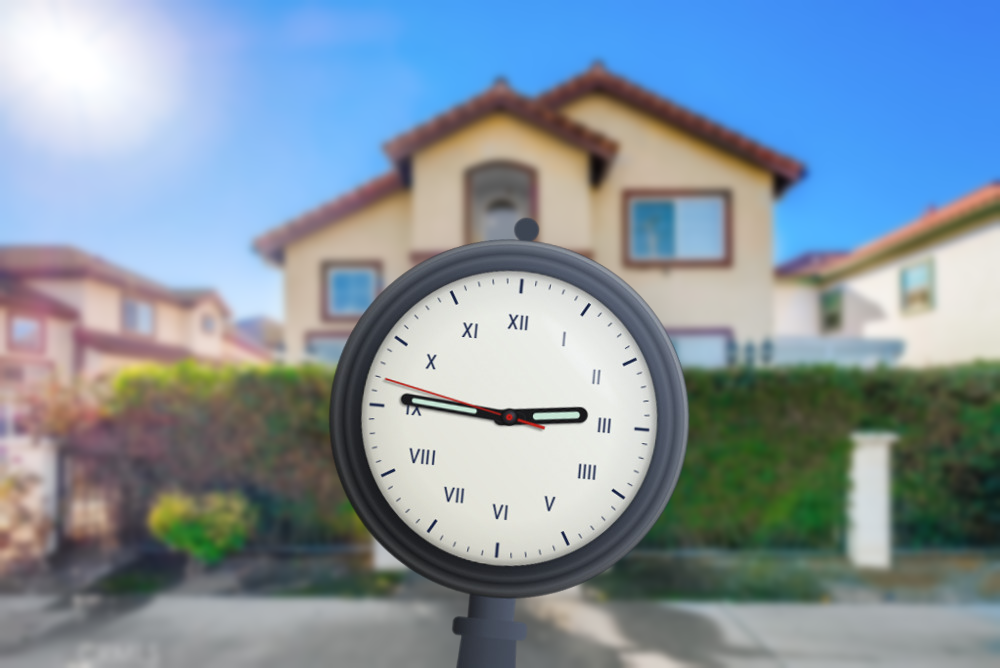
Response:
h=2 m=45 s=47
